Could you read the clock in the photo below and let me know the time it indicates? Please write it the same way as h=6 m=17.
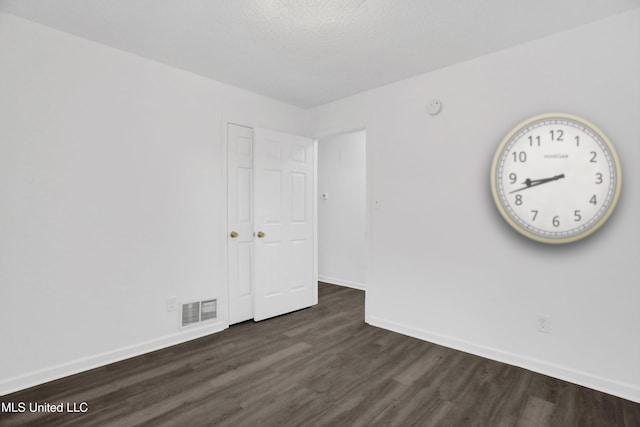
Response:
h=8 m=42
